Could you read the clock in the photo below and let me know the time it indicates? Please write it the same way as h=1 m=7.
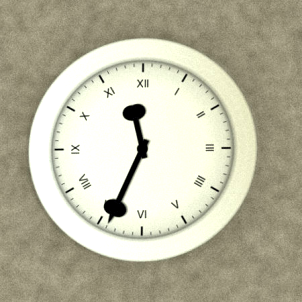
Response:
h=11 m=34
